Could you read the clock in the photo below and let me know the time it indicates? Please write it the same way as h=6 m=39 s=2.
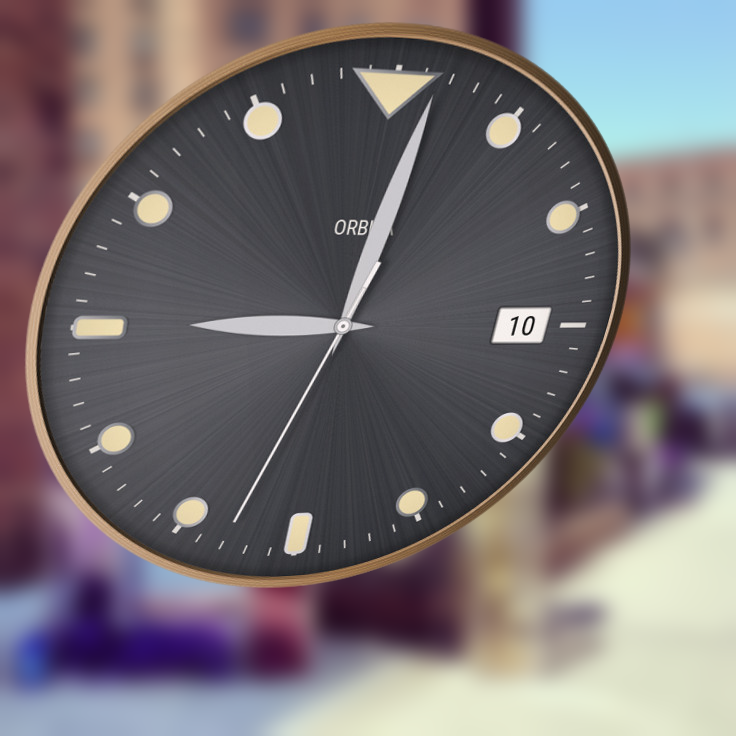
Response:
h=9 m=1 s=33
